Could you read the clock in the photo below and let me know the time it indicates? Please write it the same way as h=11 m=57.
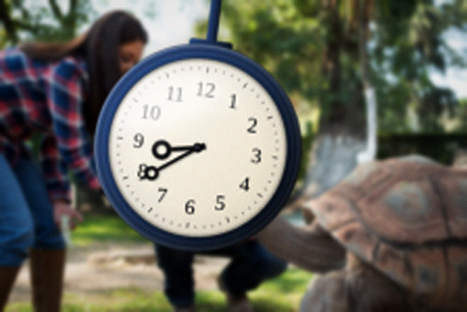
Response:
h=8 m=39
